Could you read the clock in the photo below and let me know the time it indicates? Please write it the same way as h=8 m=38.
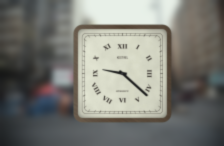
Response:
h=9 m=22
